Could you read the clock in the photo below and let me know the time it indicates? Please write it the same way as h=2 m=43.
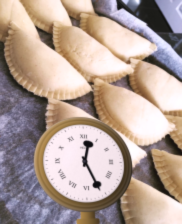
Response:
h=12 m=26
